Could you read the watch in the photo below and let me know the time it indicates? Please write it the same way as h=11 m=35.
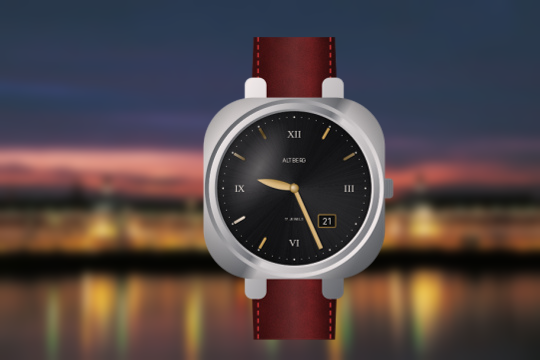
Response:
h=9 m=26
